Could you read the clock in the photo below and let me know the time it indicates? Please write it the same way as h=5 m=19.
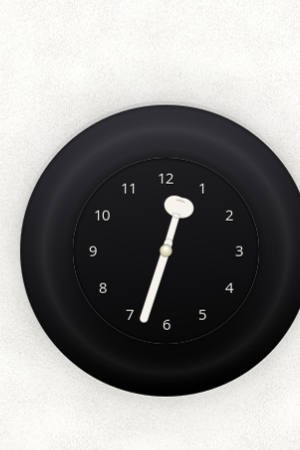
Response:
h=12 m=33
